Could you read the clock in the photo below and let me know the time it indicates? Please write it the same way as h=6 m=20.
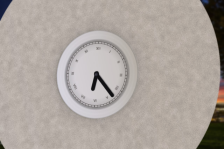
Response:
h=6 m=23
